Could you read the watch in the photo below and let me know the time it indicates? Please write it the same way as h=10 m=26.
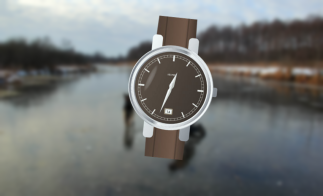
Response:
h=12 m=33
